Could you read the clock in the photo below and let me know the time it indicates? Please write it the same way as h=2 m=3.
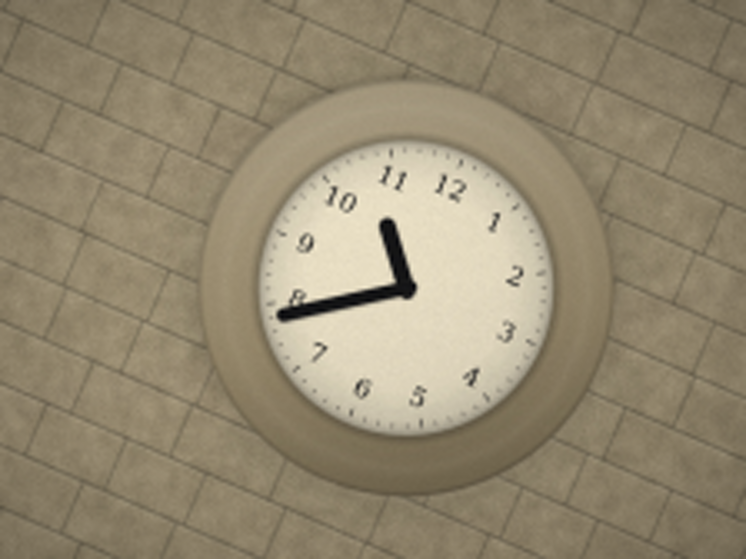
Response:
h=10 m=39
